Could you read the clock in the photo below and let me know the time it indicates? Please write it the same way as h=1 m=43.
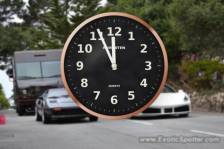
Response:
h=11 m=56
